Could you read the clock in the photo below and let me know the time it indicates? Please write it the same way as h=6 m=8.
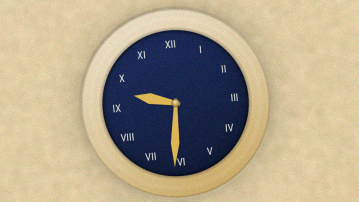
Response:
h=9 m=31
